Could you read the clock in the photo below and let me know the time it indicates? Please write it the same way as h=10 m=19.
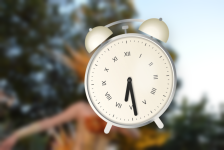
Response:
h=6 m=29
